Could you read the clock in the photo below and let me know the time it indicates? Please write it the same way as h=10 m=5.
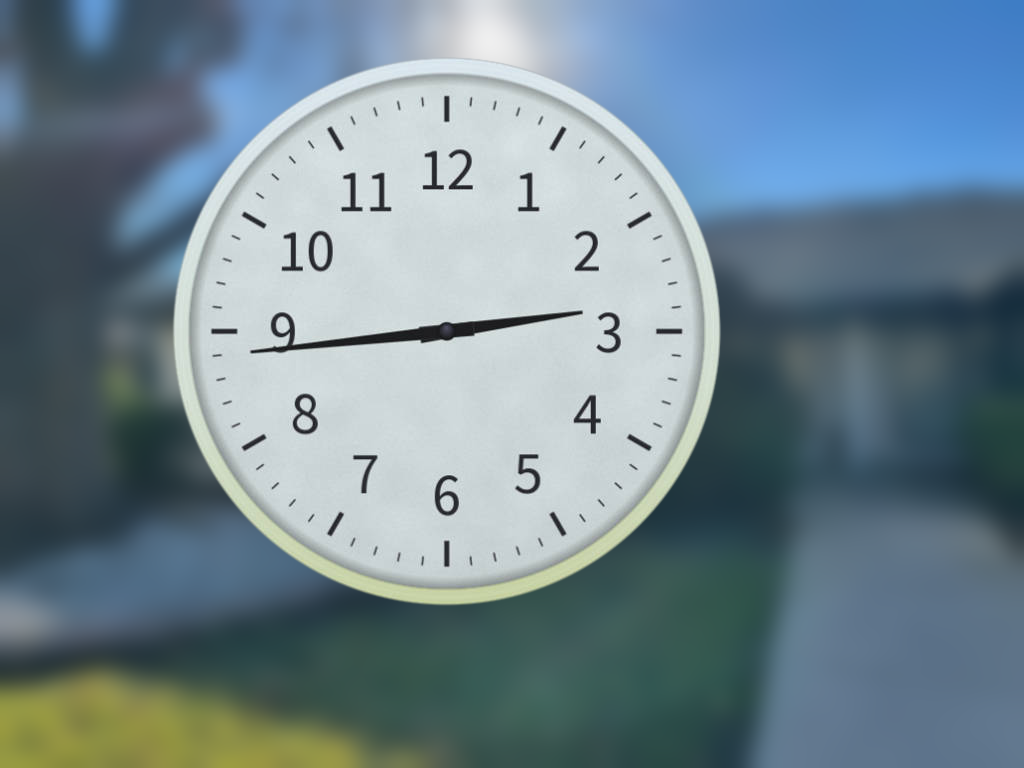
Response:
h=2 m=44
